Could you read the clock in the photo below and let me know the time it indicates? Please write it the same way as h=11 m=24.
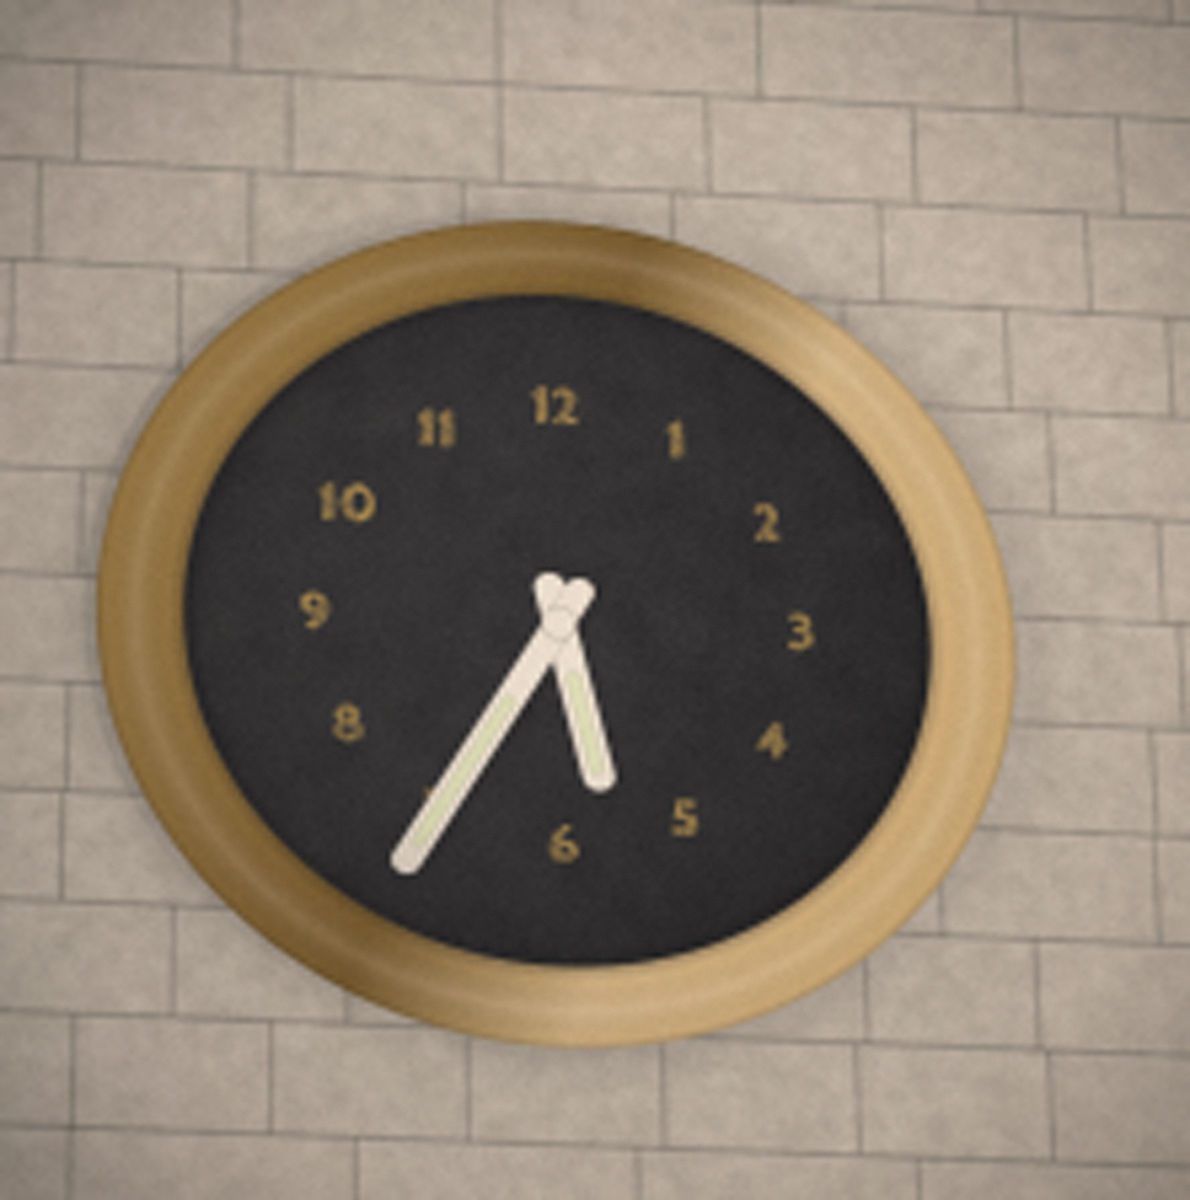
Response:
h=5 m=35
